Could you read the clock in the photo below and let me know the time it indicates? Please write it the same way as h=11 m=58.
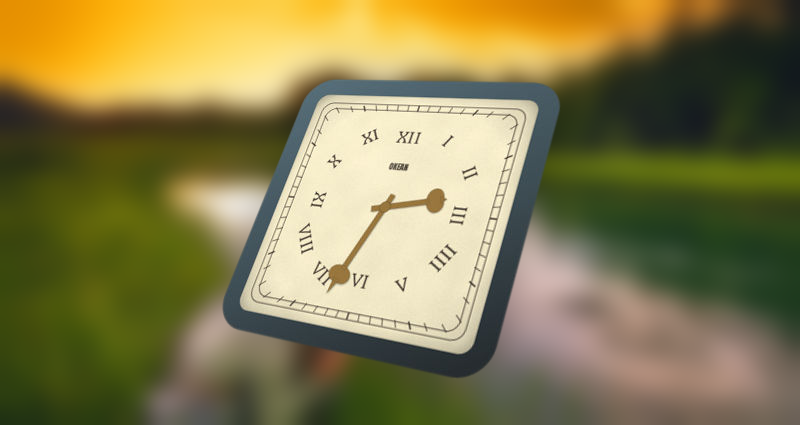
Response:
h=2 m=33
